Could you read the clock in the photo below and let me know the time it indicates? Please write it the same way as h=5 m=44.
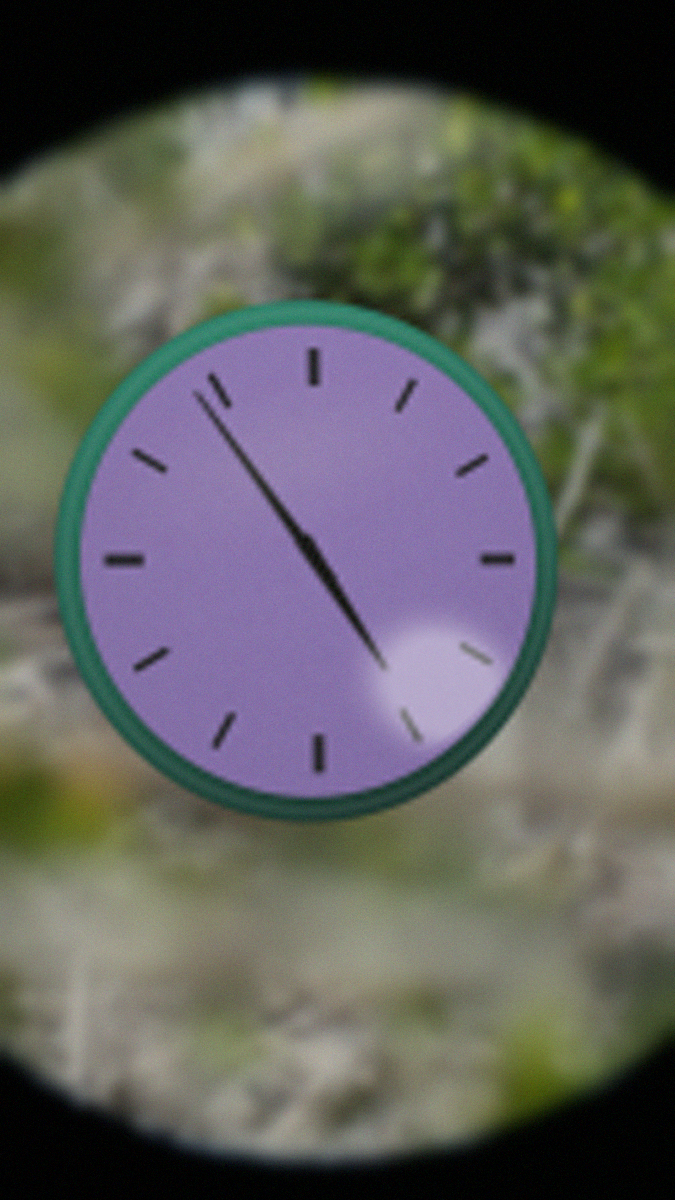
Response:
h=4 m=54
